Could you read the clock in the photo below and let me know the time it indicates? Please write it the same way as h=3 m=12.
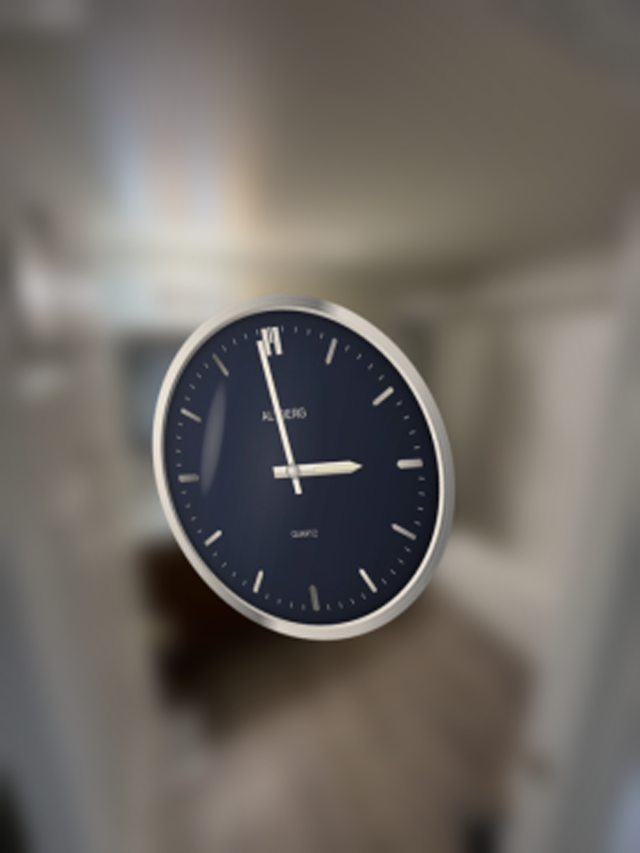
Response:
h=2 m=59
